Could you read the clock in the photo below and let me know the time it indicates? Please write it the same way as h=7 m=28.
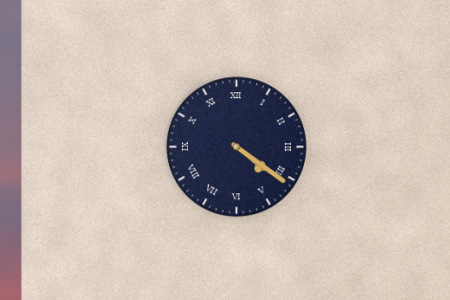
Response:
h=4 m=21
